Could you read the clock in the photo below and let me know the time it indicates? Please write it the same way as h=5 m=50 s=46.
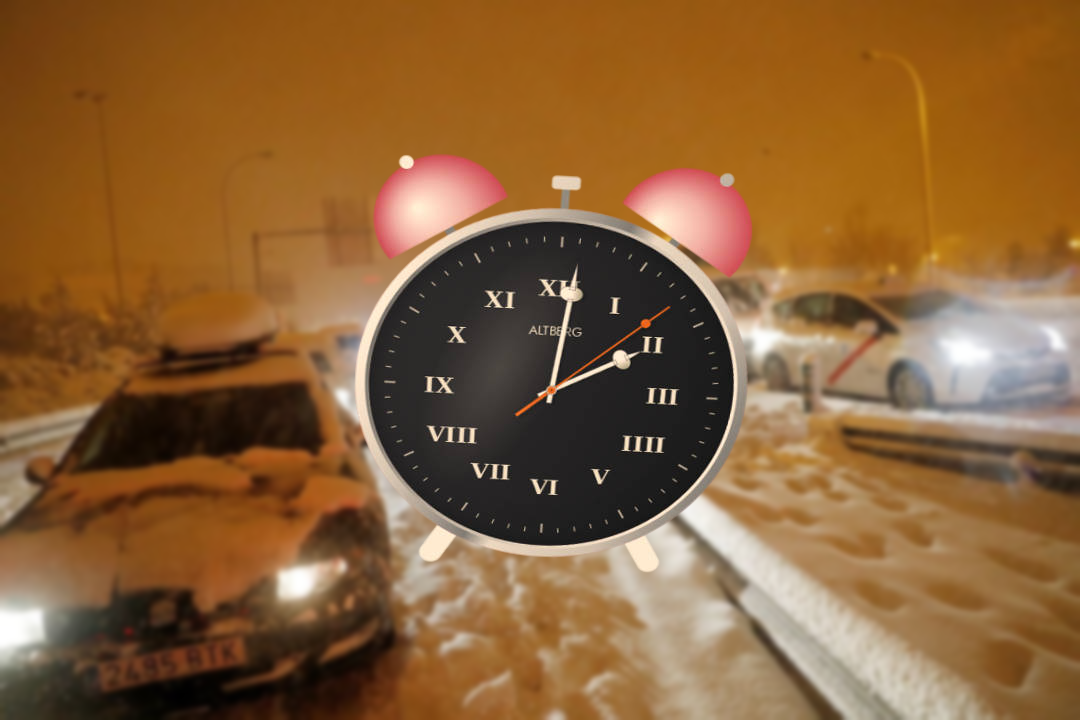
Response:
h=2 m=1 s=8
